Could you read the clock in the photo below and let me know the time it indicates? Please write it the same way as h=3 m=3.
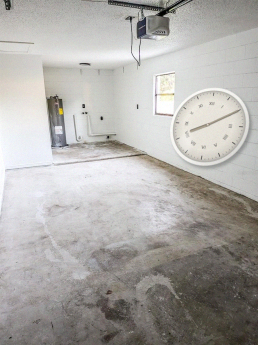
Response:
h=8 m=10
